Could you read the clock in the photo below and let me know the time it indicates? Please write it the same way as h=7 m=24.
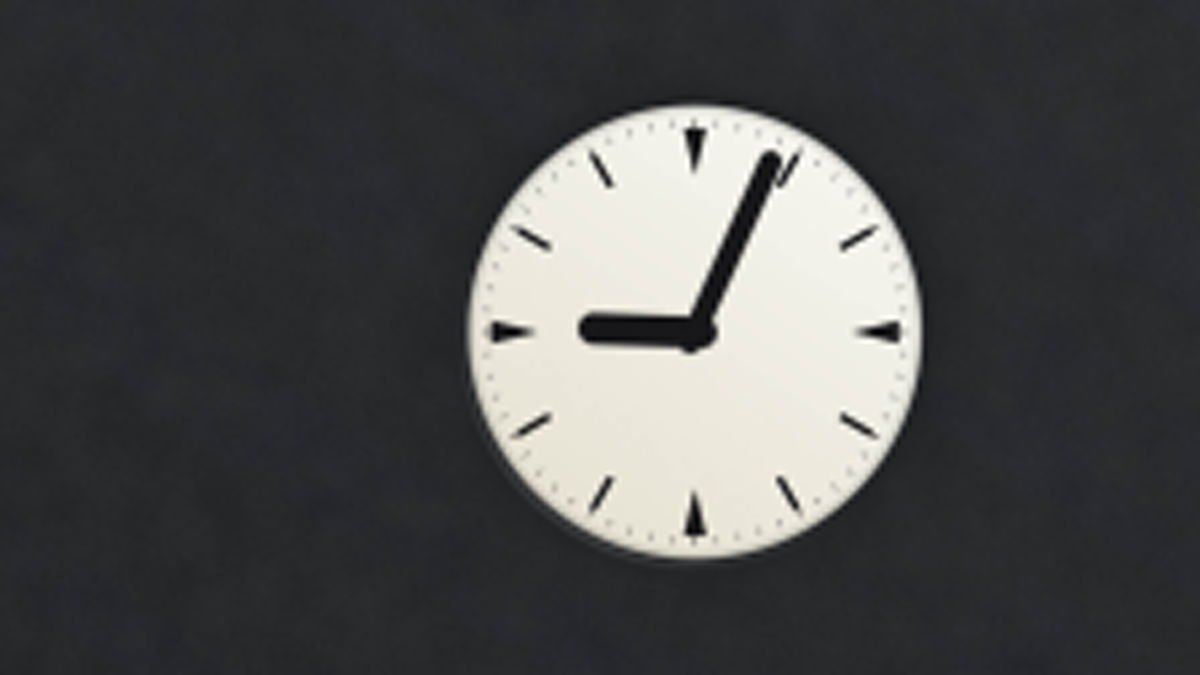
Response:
h=9 m=4
